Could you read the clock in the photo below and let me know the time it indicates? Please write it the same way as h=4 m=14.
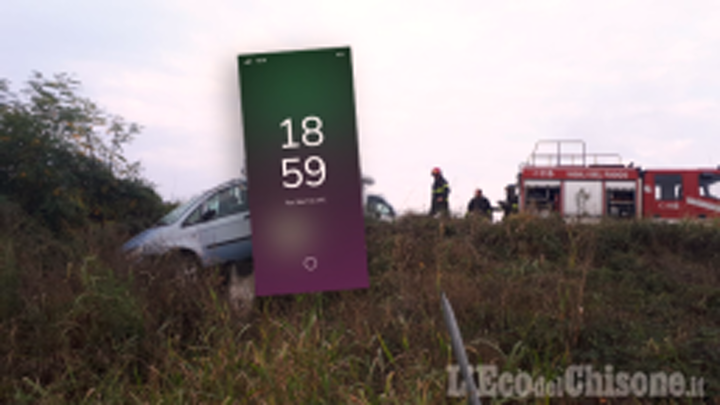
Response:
h=18 m=59
